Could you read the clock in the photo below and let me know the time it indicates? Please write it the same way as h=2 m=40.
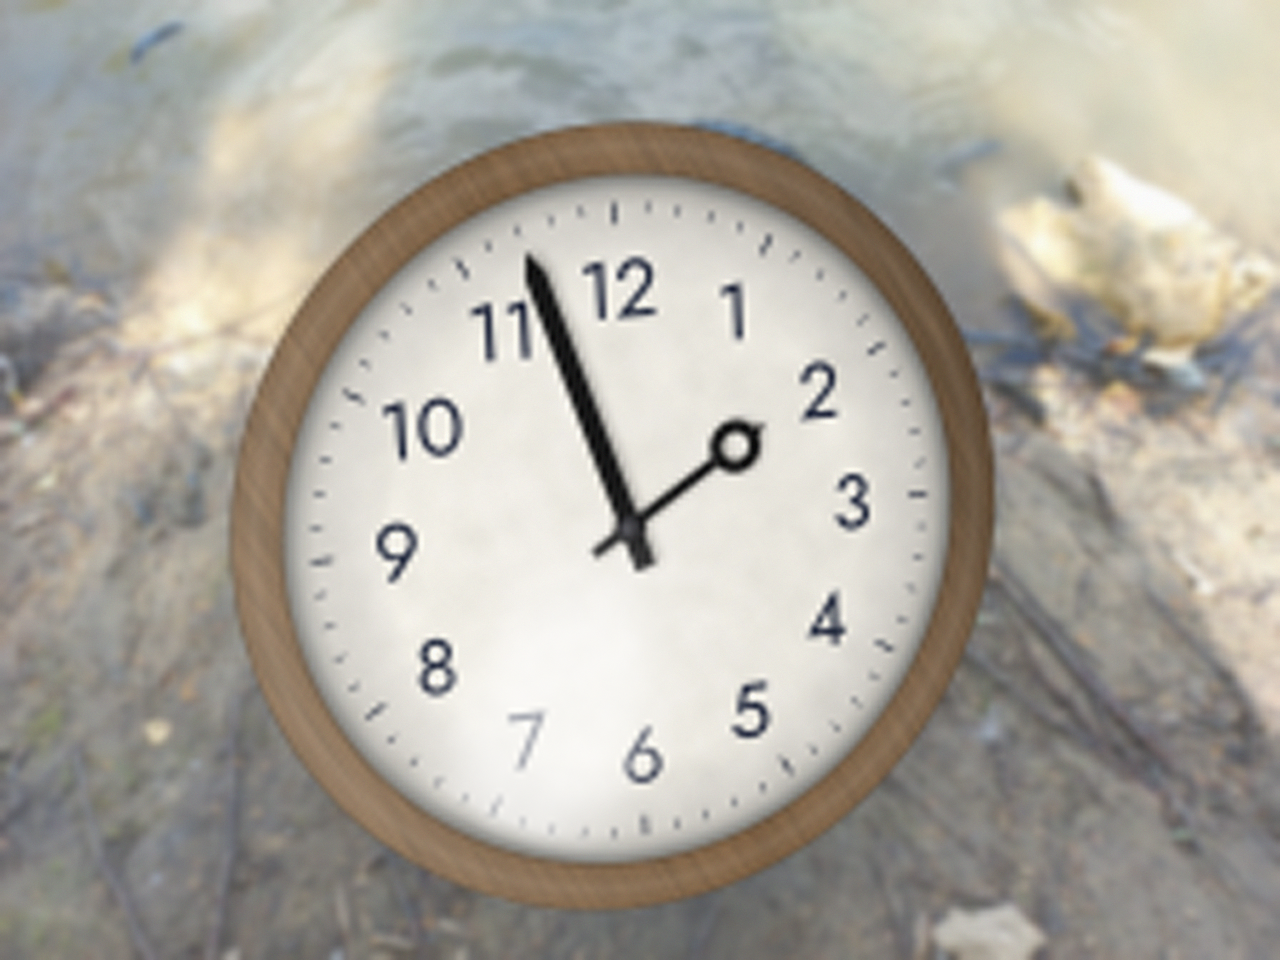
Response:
h=1 m=57
